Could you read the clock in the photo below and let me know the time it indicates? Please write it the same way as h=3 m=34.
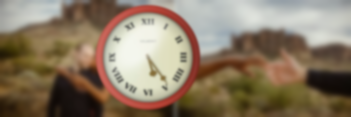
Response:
h=5 m=24
